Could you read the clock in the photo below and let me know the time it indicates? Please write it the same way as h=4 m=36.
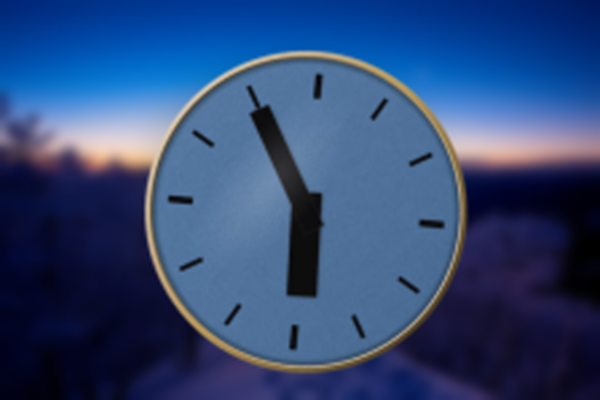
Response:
h=5 m=55
